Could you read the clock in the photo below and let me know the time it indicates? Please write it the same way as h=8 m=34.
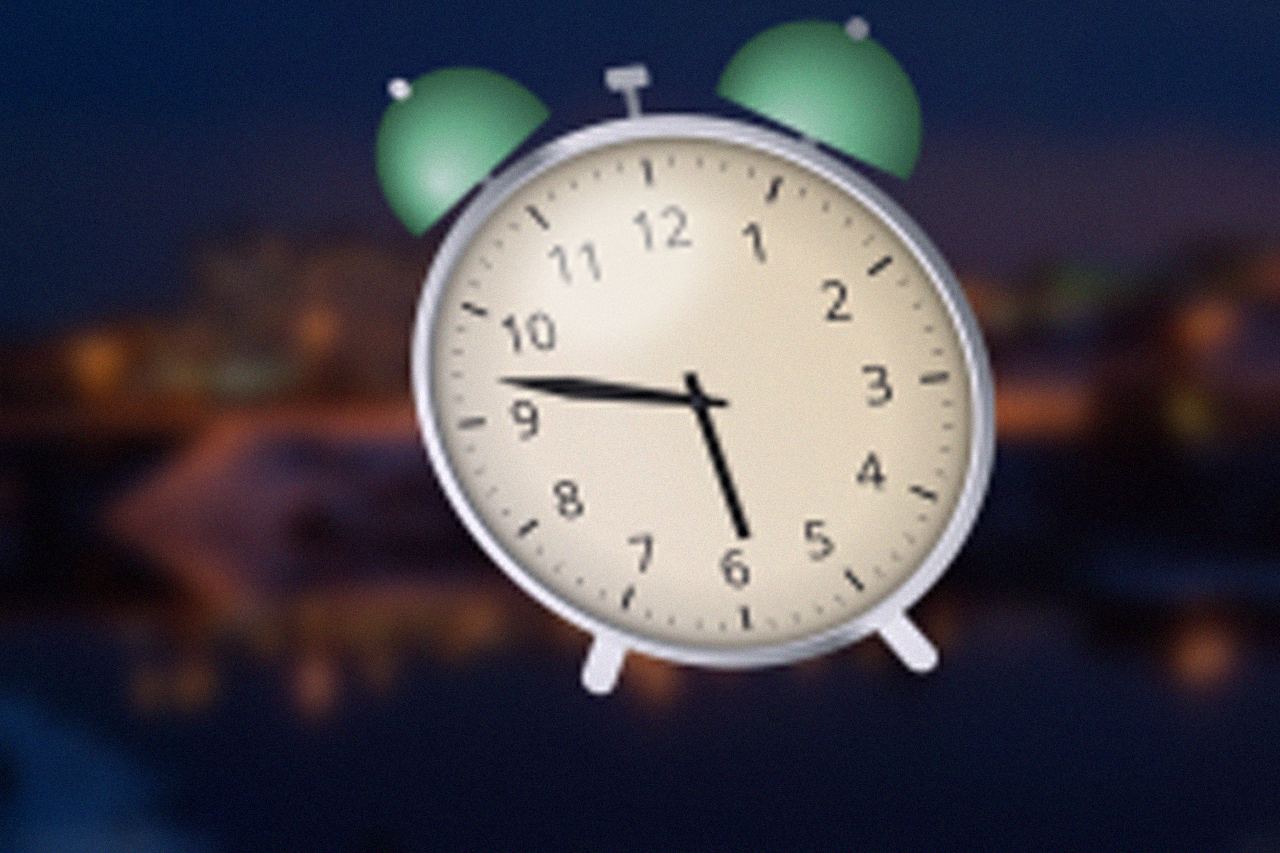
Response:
h=5 m=47
